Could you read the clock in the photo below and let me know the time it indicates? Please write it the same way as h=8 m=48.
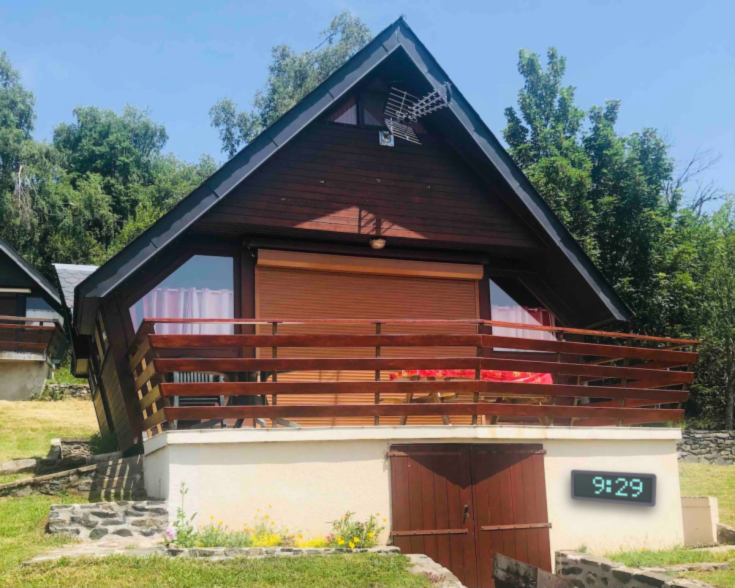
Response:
h=9 m=29
